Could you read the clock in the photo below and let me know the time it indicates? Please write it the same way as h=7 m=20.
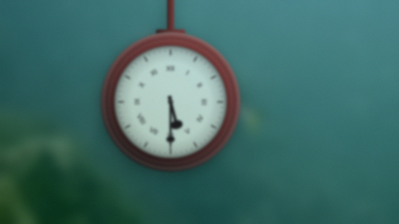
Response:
h=5 m=30
